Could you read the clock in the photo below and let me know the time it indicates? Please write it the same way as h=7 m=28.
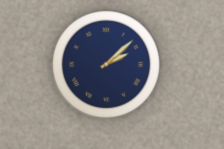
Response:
h=2 m=8
